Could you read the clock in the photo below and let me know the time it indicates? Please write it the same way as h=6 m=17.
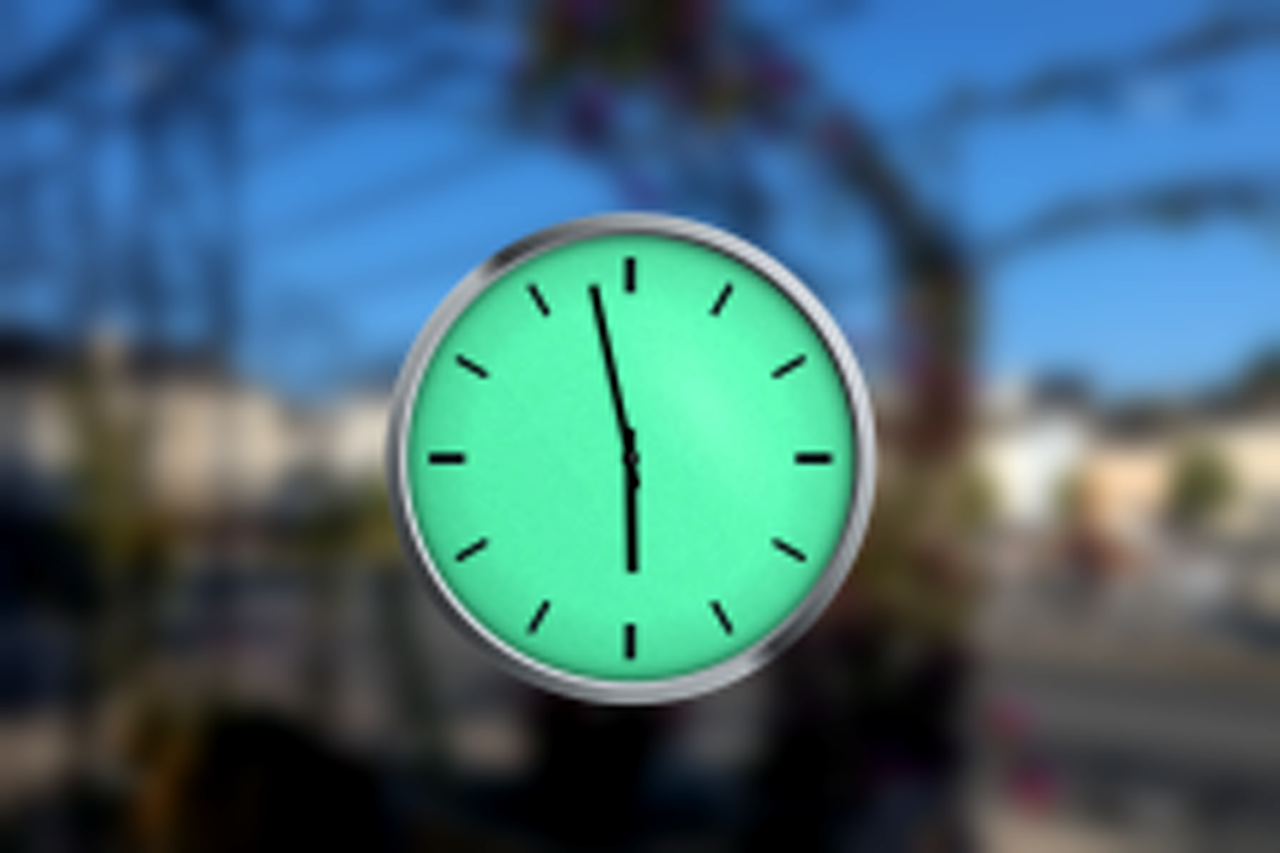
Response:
h=5 m=58
